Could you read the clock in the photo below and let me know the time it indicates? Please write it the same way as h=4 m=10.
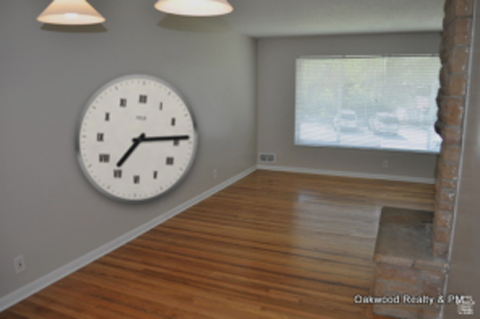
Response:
h=7 m=14
